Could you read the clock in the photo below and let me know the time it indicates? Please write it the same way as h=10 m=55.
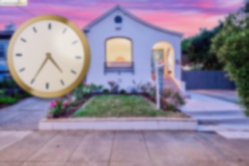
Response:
h=4 m=35
